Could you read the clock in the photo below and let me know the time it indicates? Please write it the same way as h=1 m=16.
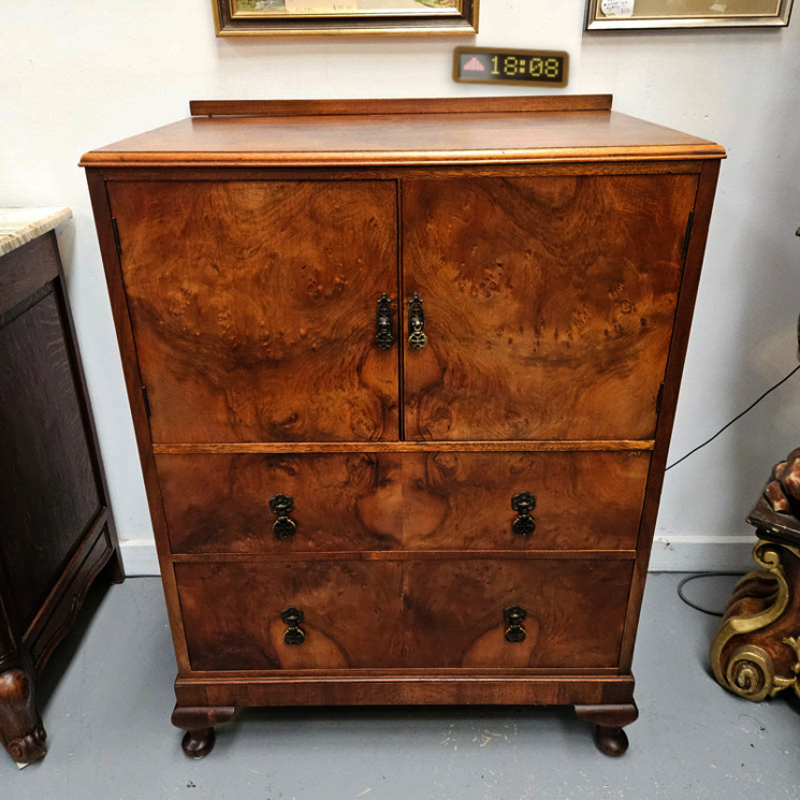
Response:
h=18 m=8
